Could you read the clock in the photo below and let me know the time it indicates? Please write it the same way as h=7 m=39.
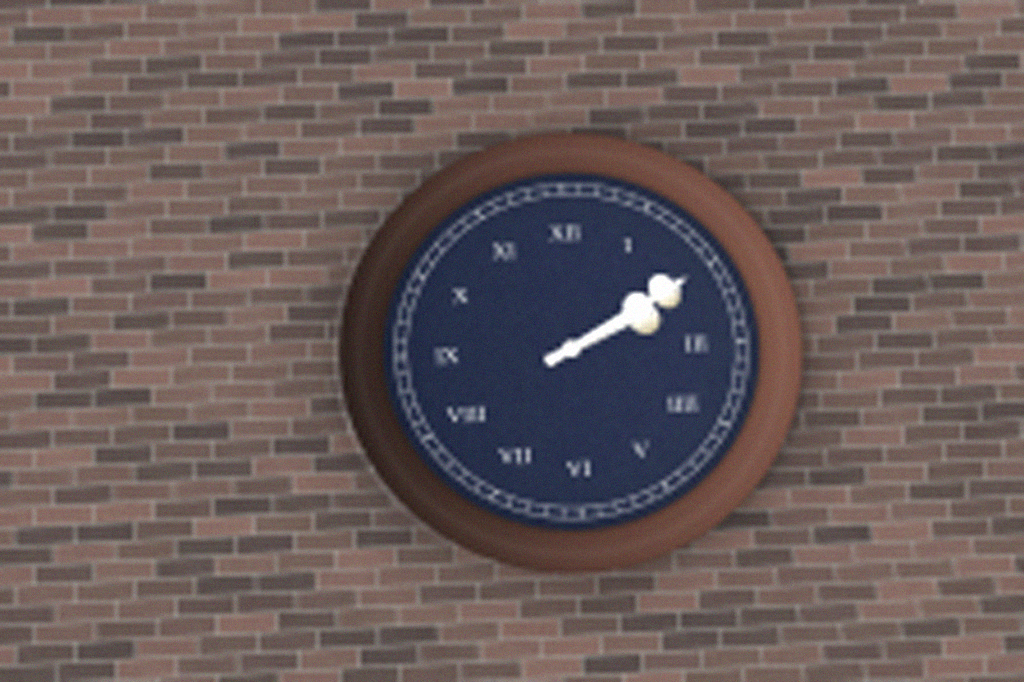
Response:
h=2 m=10
